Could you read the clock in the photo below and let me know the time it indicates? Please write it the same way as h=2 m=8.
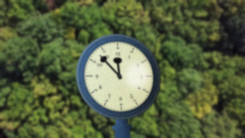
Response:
h=11 m=53
